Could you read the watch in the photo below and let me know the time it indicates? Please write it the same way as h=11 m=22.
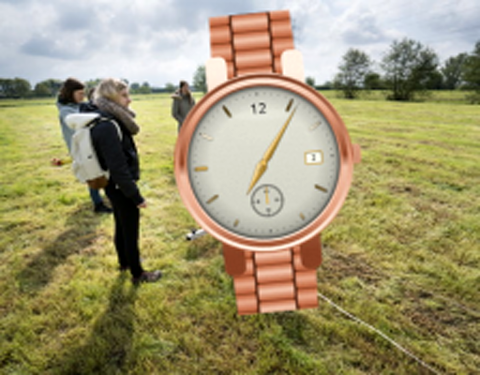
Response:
h=7 m=6
